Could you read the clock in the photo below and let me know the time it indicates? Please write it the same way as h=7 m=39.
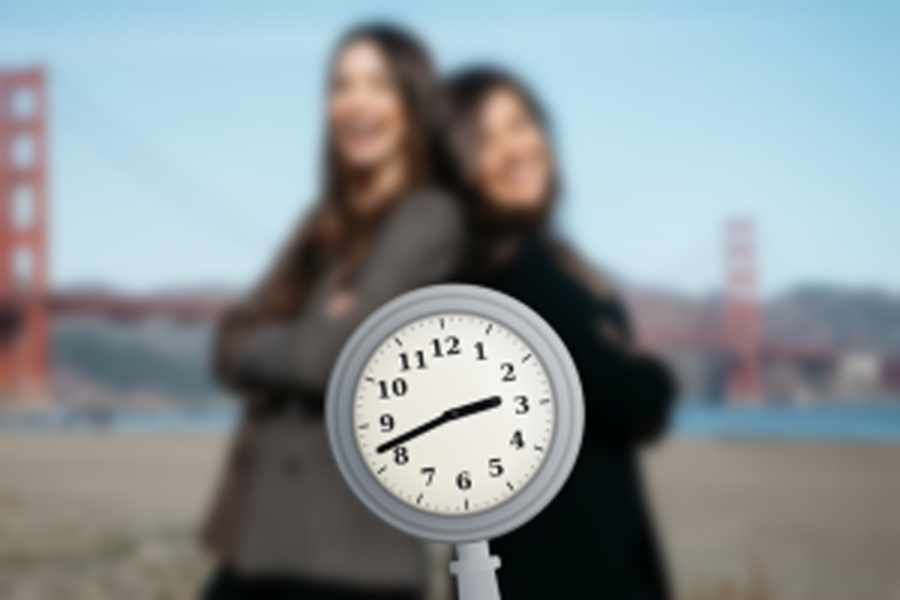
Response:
h=2 m=42
